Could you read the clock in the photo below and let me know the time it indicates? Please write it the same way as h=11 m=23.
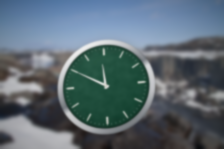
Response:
h=11 m=50
